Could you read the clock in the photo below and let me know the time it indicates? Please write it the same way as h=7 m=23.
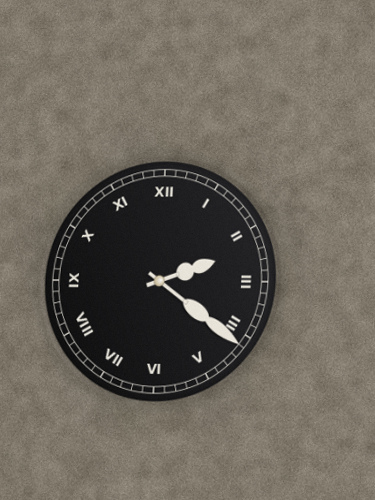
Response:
h=2 m=21
